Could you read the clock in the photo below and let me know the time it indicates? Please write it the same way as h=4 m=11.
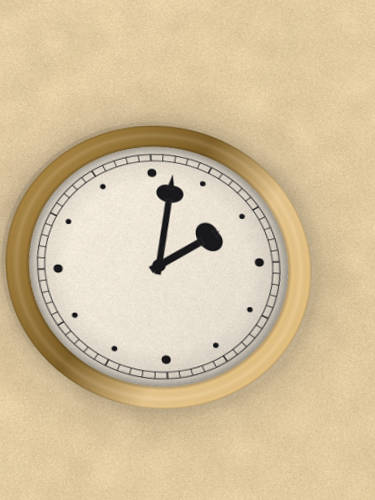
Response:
h=2 m=2
